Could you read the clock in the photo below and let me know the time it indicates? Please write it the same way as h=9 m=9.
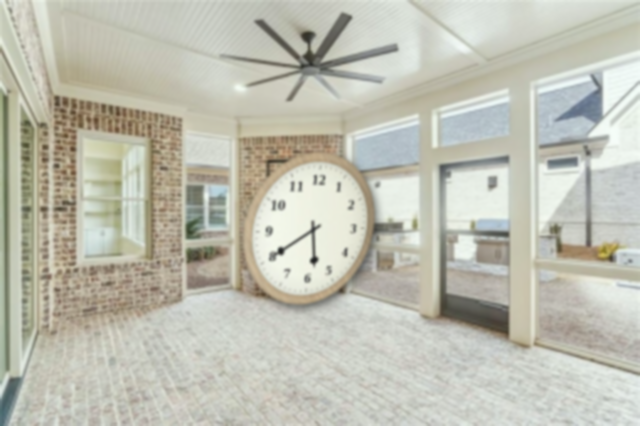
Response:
h=5 m=40
